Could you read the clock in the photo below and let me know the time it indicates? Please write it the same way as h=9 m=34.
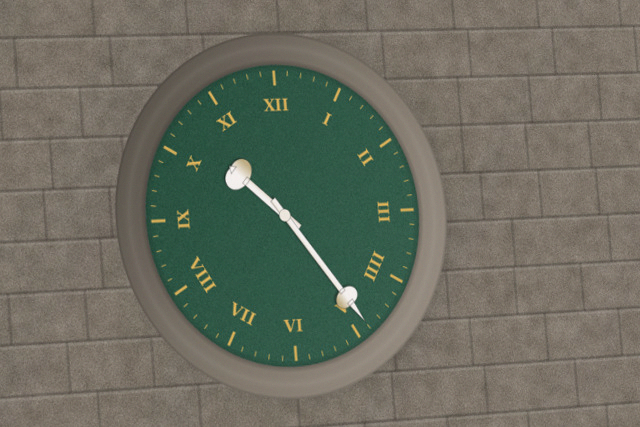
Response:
h=10 m=24
